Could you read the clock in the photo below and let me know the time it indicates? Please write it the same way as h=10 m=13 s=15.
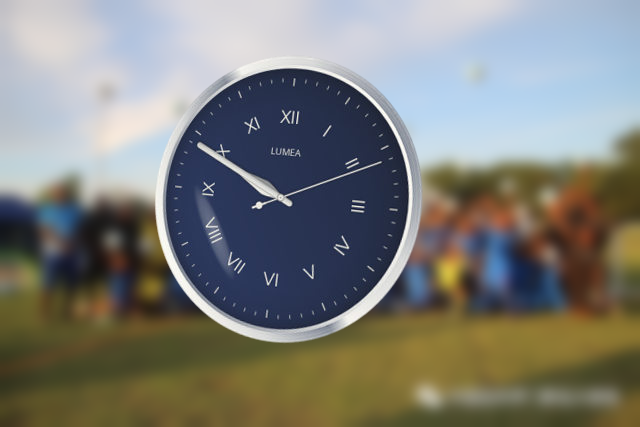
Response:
h=9 m=49 s=11
